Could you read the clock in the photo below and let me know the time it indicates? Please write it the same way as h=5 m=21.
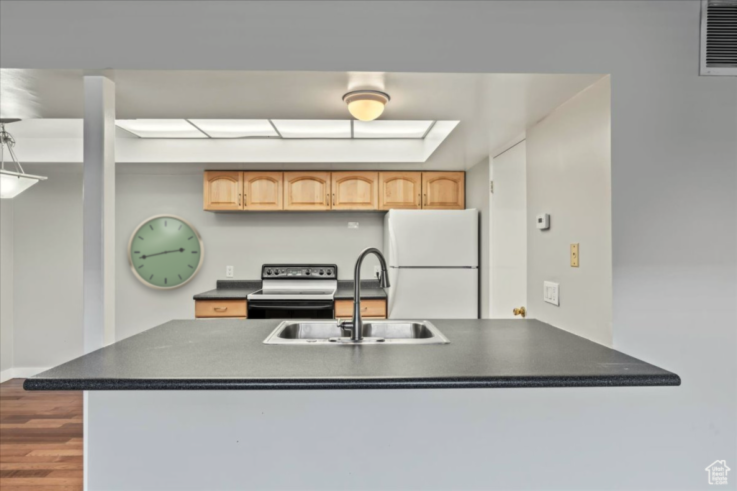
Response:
h=2 m=43
